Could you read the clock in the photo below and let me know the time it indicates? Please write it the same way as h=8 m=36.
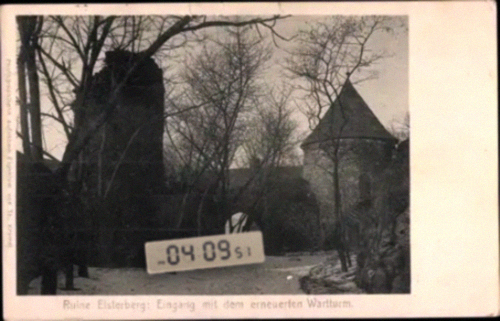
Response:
h=4 m=9
